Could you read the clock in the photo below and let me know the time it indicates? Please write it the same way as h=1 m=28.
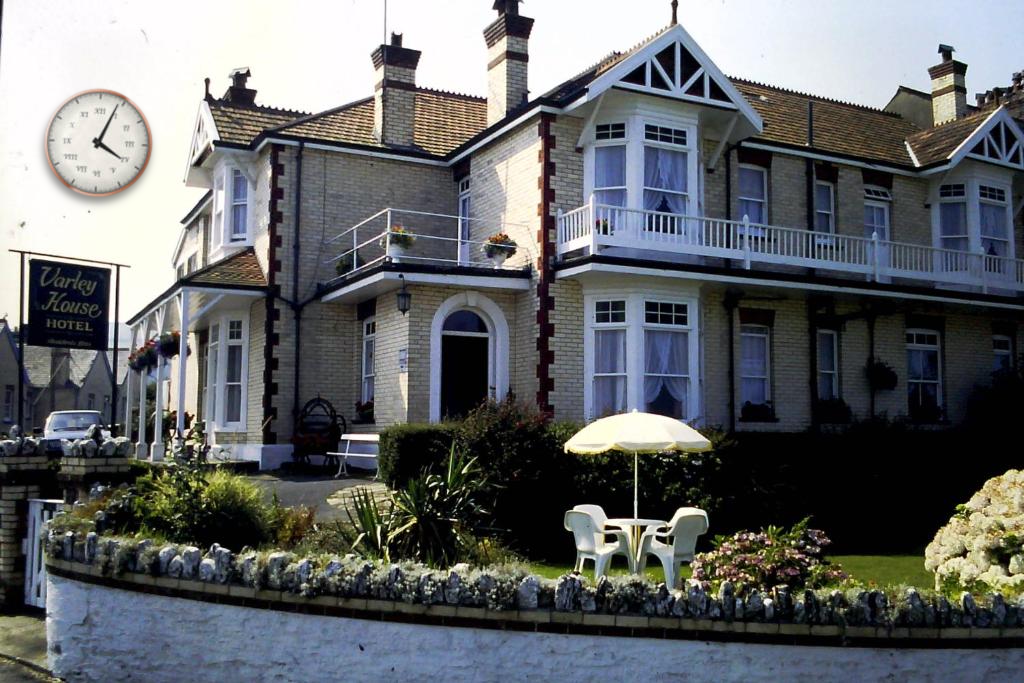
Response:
h=4 m=4
